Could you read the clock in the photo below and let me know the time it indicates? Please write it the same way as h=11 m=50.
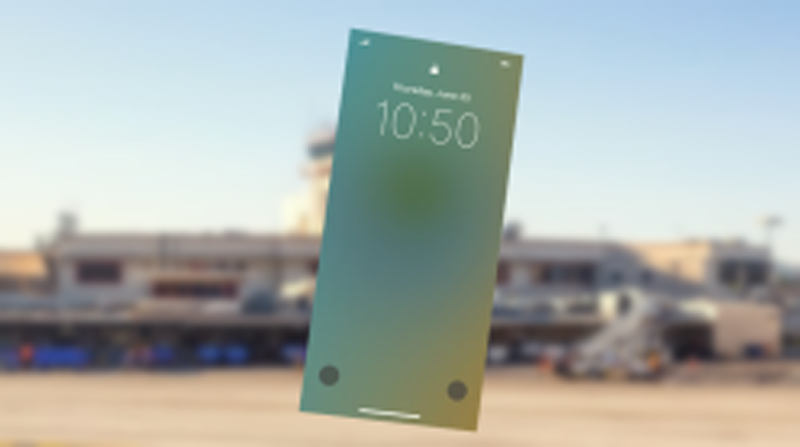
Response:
h=10 m=50
